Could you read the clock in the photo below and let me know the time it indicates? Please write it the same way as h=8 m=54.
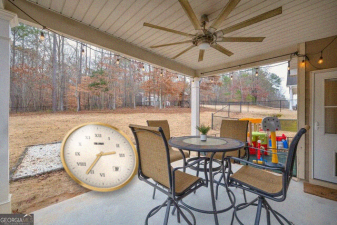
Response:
h=2 m=36
